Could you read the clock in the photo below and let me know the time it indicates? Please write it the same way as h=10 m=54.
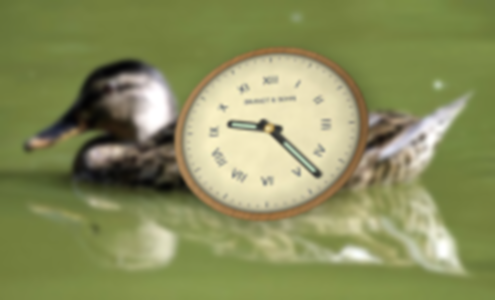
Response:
h=9 m=23
